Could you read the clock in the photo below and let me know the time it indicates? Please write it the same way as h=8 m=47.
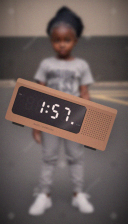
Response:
h=1 m=57
